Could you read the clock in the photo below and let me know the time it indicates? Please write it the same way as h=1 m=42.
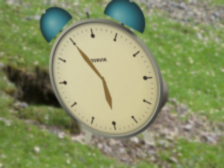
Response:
h=5 m=55
